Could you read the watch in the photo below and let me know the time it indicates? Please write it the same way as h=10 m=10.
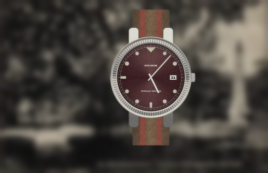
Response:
h=5 m=7
